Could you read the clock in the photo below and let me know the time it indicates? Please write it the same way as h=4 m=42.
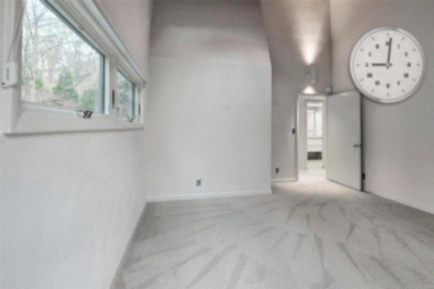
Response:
h=9 m=1
